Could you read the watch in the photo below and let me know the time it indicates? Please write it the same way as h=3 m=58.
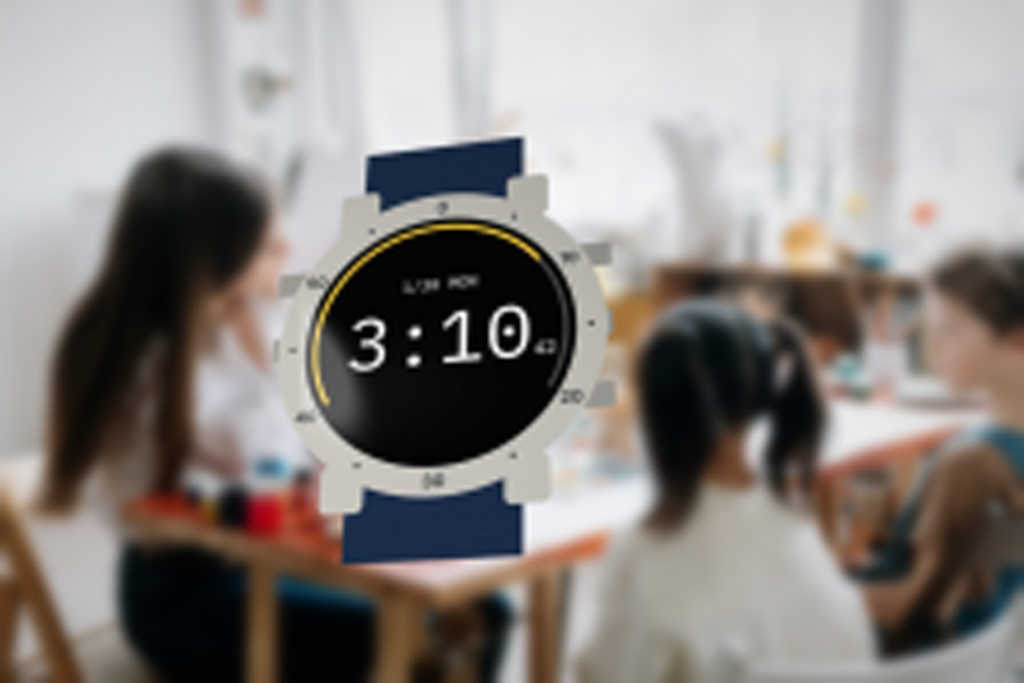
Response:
h=3 m=10
